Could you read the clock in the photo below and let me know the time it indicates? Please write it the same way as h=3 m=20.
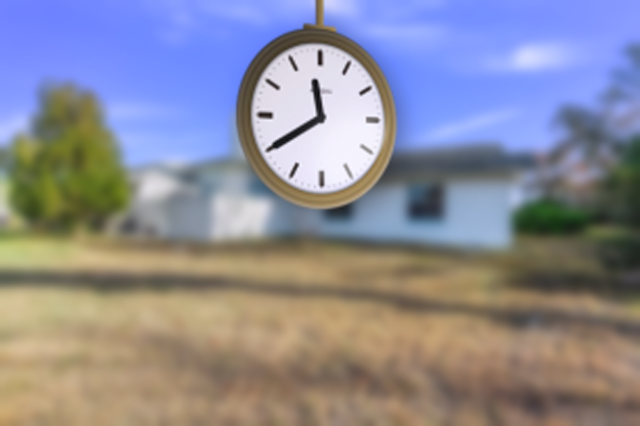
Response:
h=11 m=40
